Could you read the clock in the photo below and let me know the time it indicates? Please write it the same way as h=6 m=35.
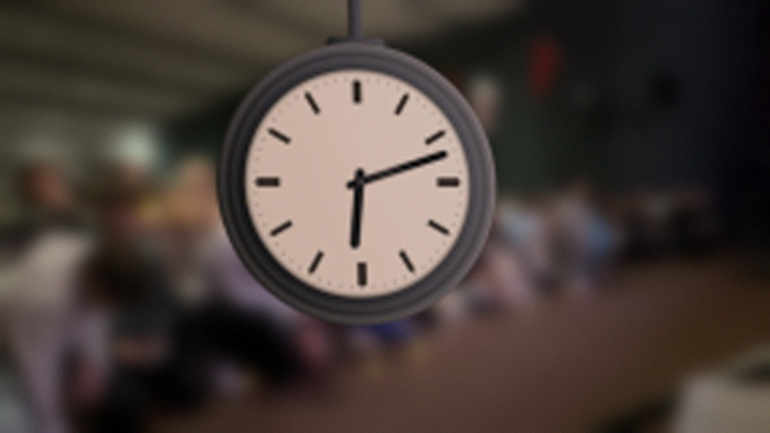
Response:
h=6 m=12
